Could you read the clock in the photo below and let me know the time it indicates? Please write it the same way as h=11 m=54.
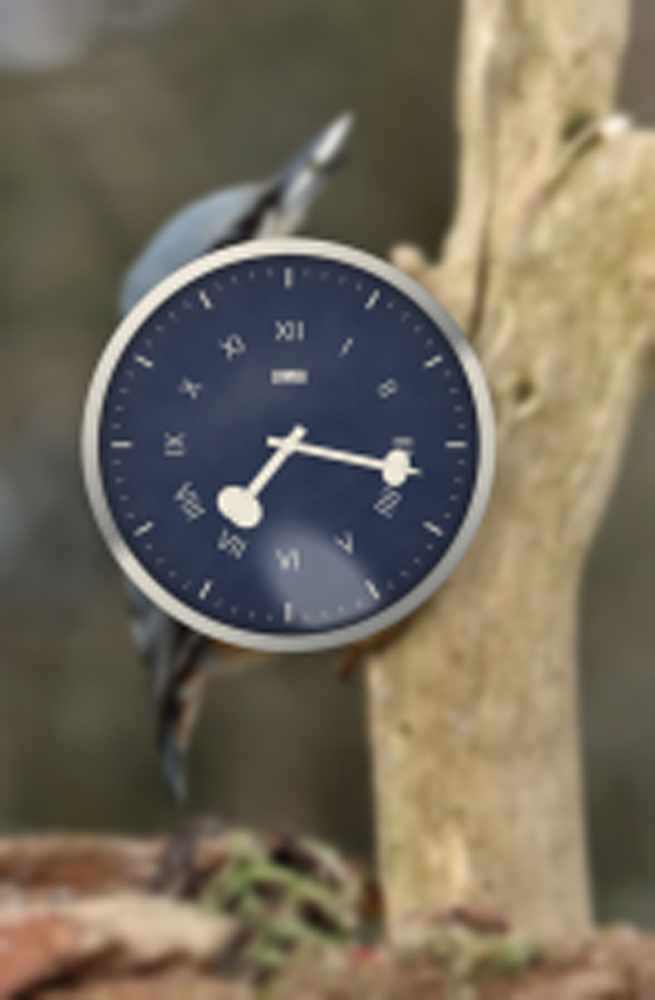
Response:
h=7 m=17
